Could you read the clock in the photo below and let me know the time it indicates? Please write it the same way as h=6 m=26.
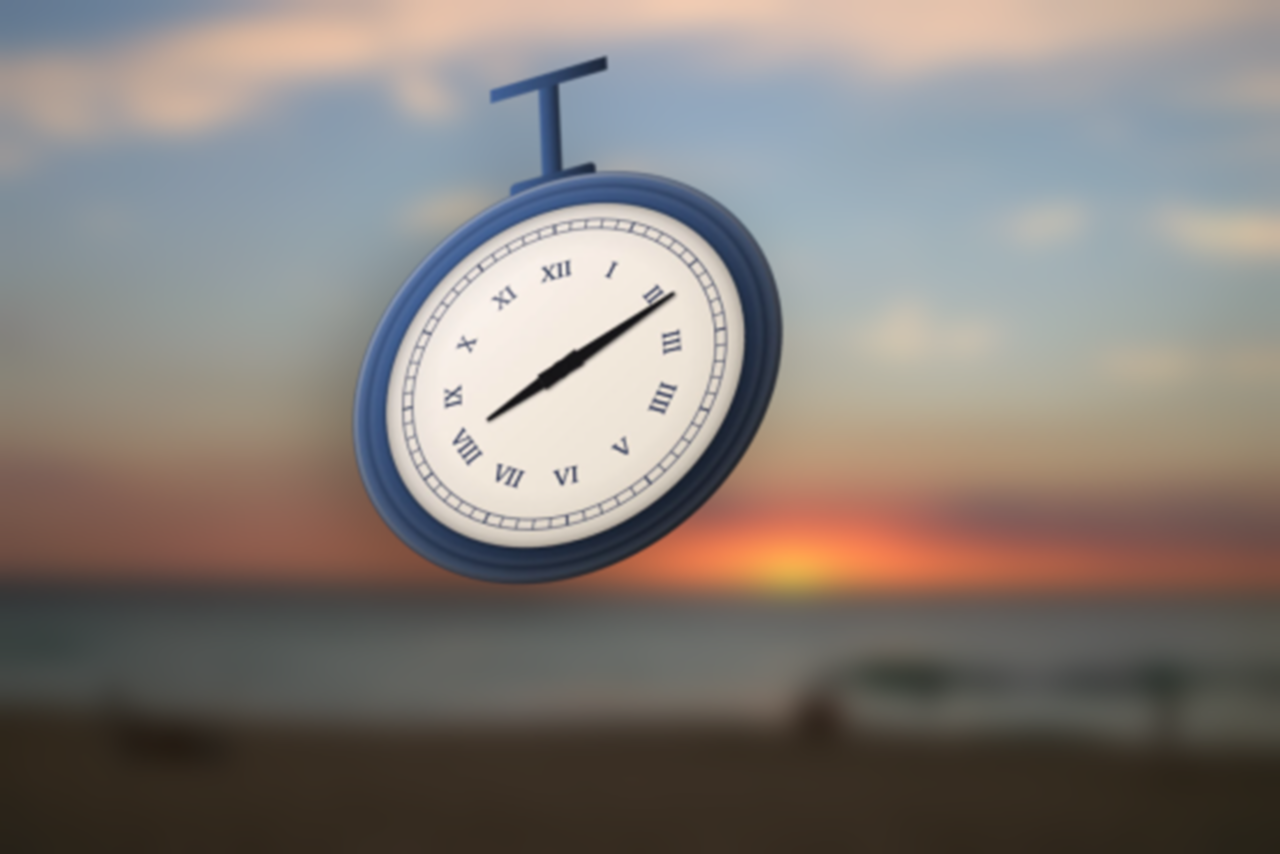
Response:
h=8 m=11
